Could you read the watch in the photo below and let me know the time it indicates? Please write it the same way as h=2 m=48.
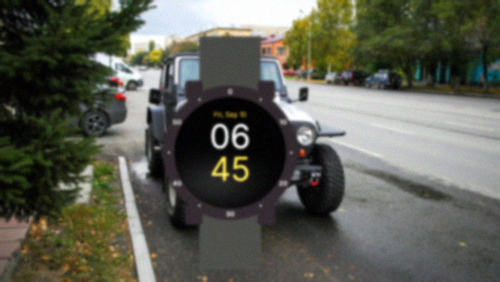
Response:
h=6 m=45
